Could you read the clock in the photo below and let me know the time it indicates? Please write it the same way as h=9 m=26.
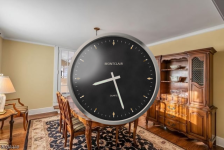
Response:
h=8 m=27
